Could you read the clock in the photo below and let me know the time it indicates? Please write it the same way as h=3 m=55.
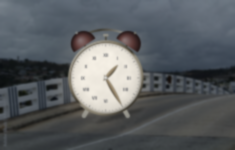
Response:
h=1 m=25
